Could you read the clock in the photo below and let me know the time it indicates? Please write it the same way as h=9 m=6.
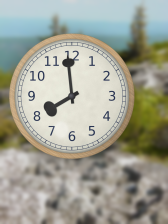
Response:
h=7 m=59
